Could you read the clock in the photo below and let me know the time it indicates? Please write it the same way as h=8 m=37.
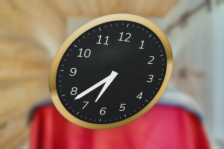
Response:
h=6 m=38
